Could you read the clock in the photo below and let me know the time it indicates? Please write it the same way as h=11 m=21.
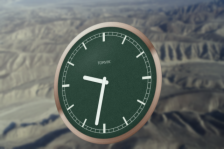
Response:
h=9 m=32
